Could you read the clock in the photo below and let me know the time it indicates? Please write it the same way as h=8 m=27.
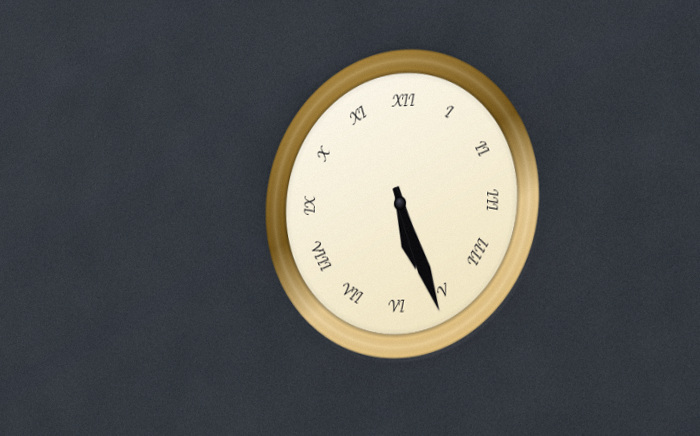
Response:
h=5 m=26
